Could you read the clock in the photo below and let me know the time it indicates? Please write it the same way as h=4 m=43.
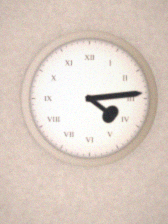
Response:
h=4 m=14
